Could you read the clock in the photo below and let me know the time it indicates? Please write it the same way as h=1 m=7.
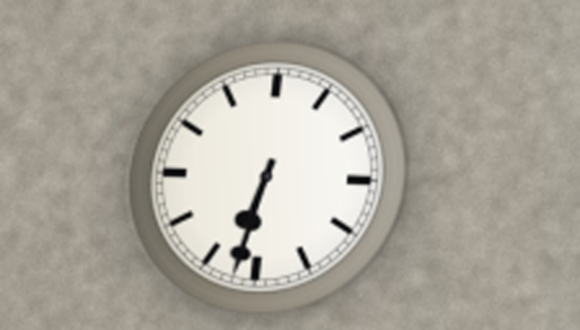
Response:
h=6 m=32
